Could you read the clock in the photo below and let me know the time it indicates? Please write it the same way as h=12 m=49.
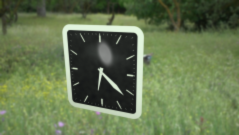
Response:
h=6 m=22
